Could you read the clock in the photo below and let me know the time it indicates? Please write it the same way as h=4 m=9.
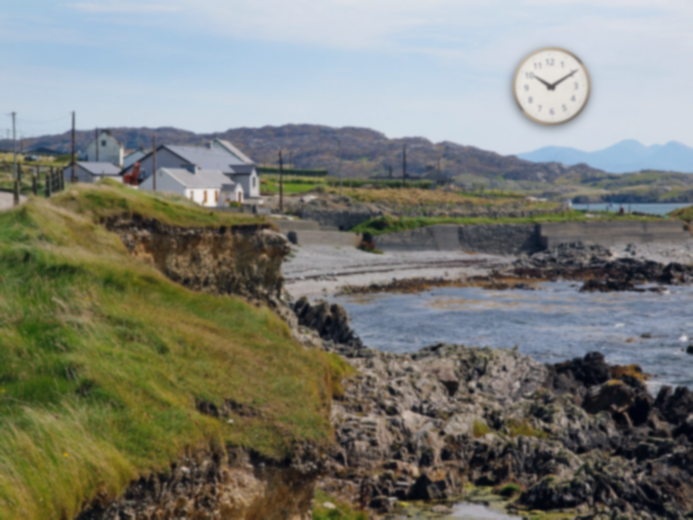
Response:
h=10 m=10
